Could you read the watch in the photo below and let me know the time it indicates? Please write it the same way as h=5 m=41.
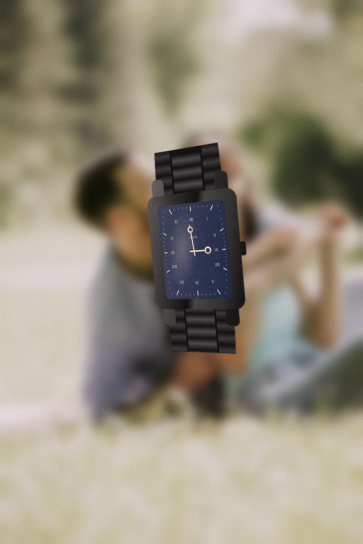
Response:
h=2 m=59
